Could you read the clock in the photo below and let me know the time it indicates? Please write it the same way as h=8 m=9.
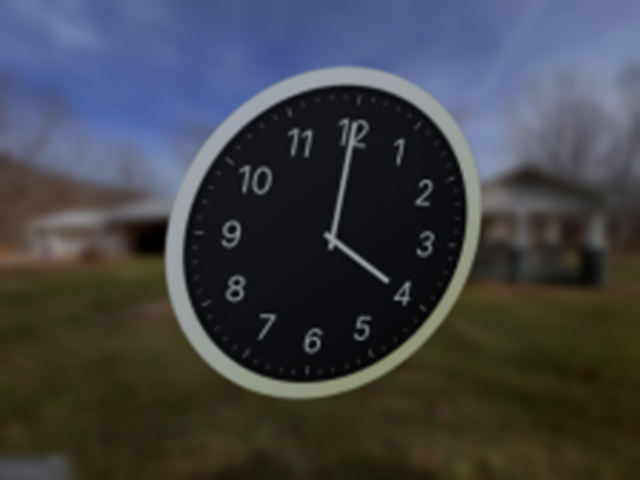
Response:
h=4 m=0
